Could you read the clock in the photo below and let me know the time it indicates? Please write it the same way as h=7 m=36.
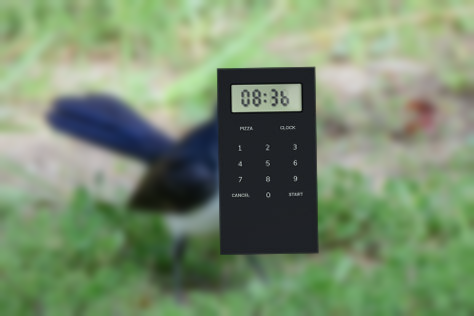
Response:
h=8 m=36
